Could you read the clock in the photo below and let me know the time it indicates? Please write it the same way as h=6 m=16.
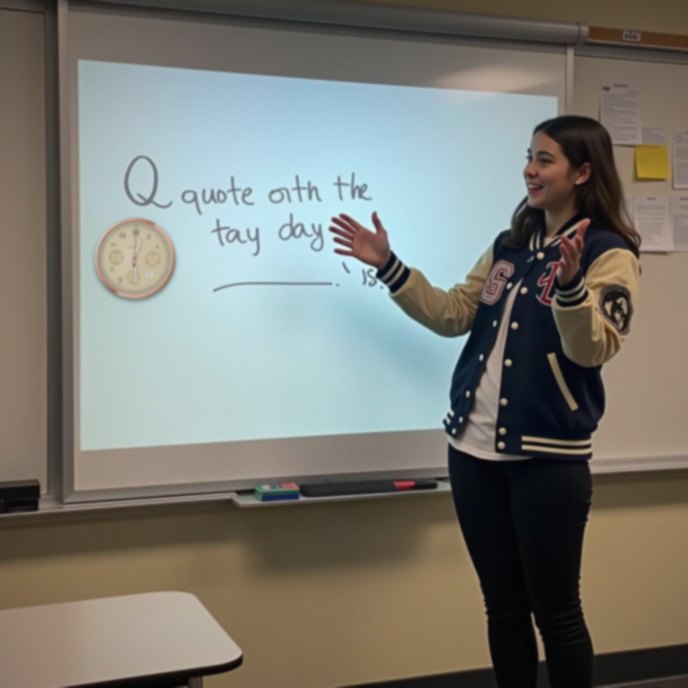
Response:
h=12 m=29
